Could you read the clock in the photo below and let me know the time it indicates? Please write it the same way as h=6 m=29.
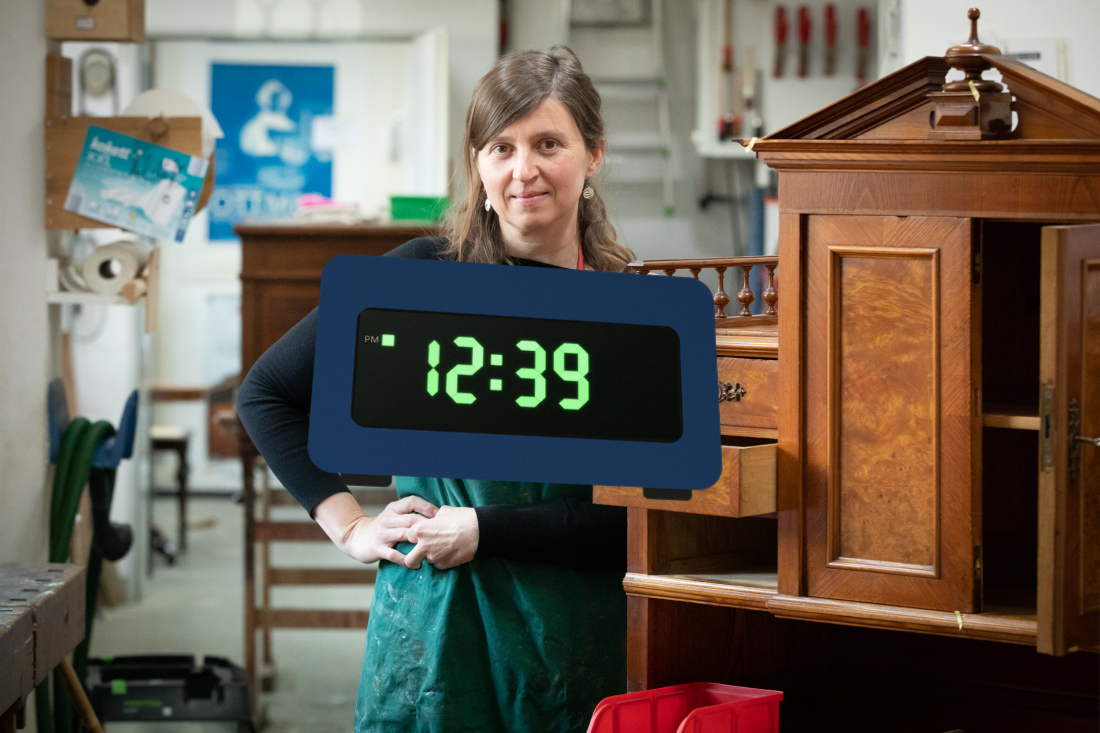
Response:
h=12 m=39
